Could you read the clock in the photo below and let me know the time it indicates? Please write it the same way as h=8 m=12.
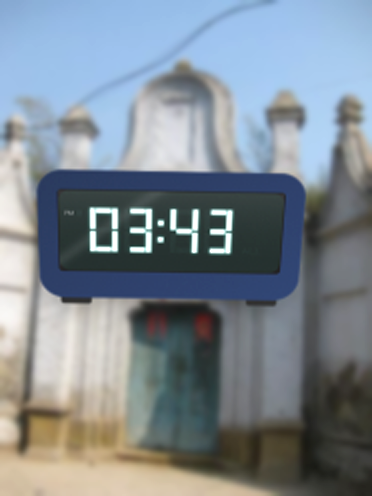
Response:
h=3 m=43
